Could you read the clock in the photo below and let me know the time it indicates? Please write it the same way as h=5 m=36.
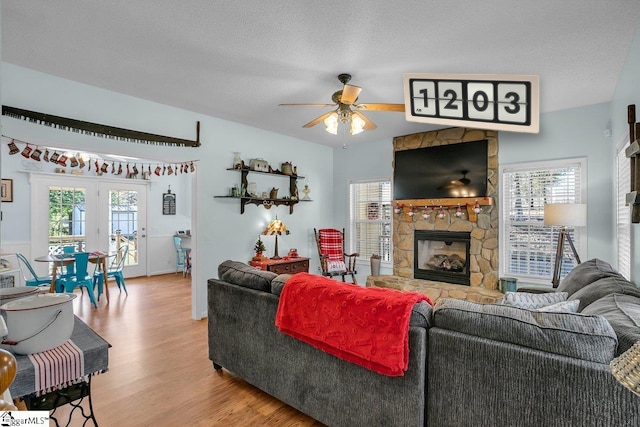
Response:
h=12 m=3
